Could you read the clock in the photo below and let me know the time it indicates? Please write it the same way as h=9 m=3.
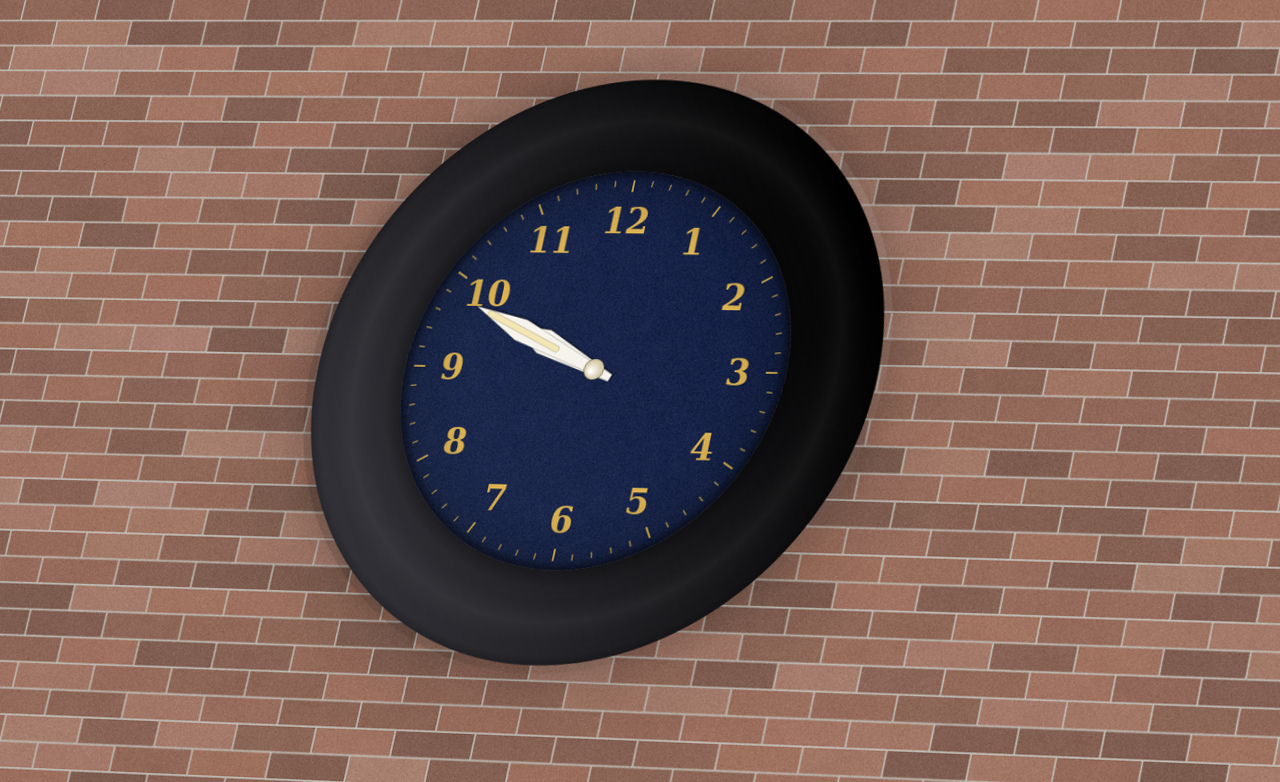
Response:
h=9 m=49
